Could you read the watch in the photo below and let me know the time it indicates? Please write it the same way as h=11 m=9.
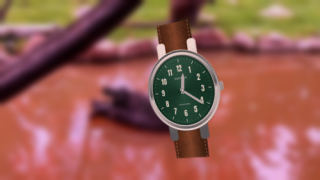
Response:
h=12 m=21
